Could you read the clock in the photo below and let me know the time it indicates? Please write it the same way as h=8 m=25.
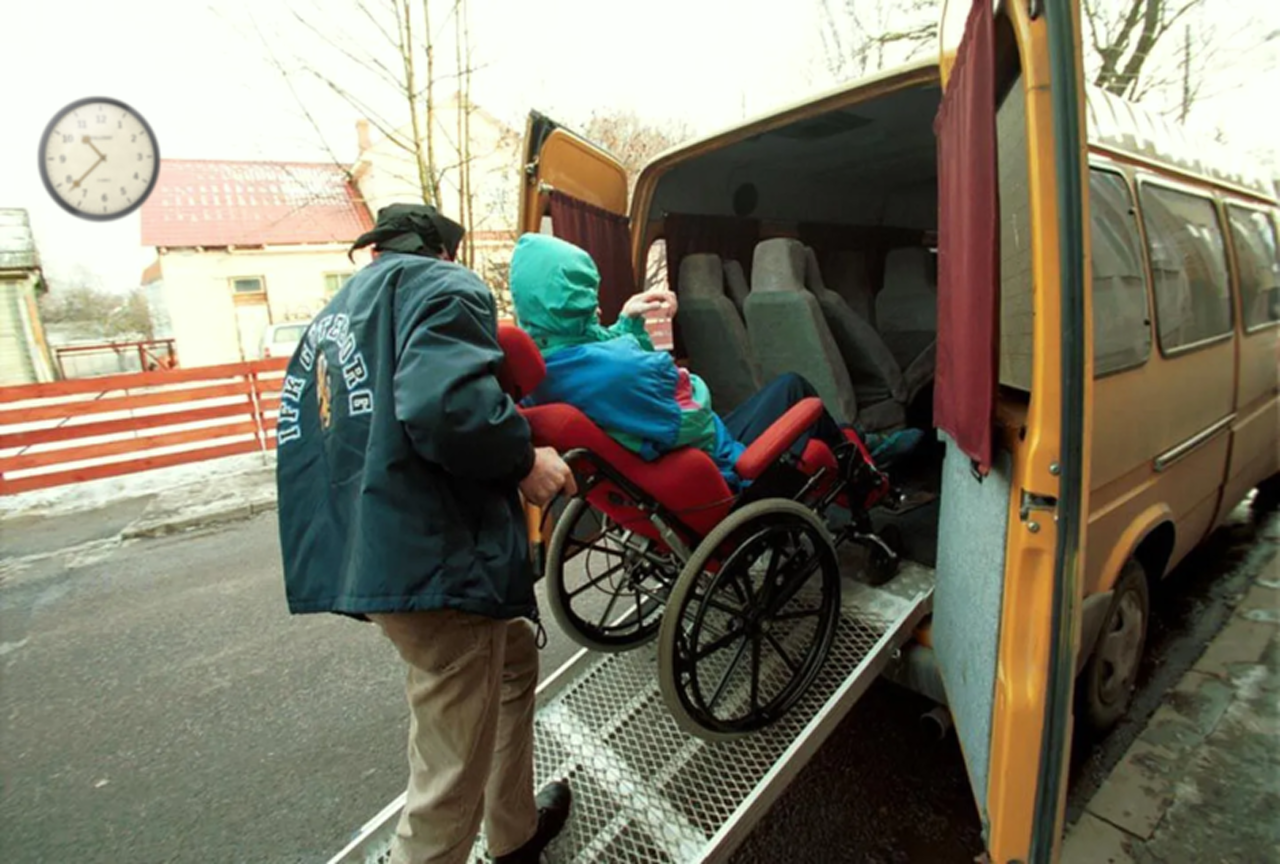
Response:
h=10 m=38
